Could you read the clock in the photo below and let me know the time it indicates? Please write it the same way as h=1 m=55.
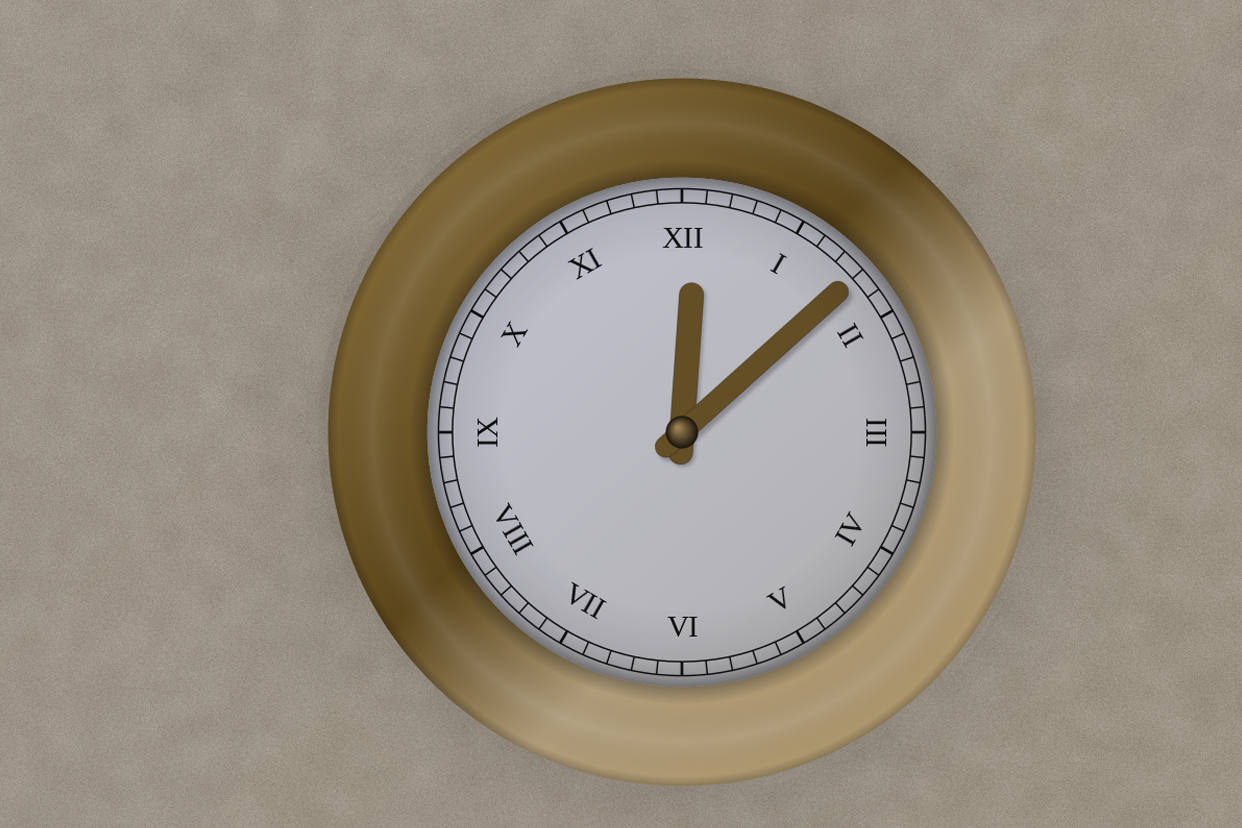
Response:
h=12 m=8
